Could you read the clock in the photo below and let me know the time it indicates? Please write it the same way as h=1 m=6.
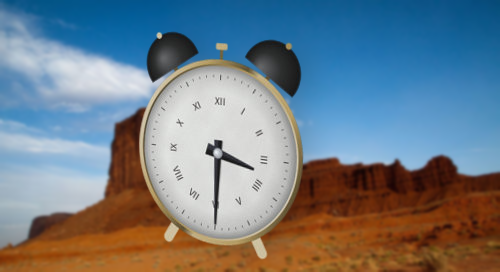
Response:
h=3 m=30
